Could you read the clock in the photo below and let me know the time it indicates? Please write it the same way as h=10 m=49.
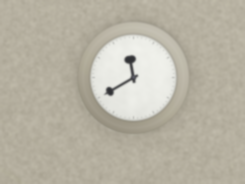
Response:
h=11 m=40
